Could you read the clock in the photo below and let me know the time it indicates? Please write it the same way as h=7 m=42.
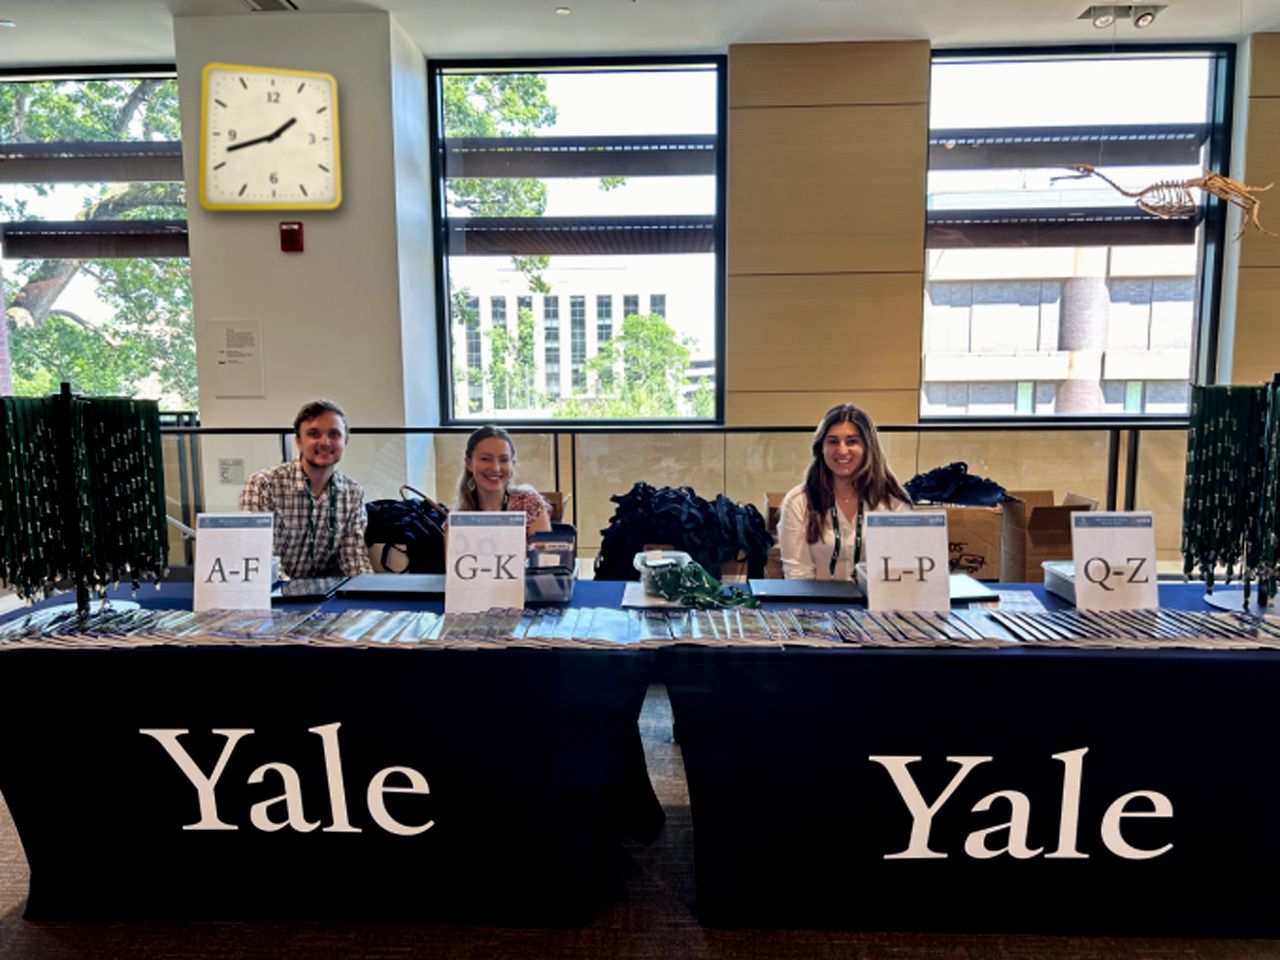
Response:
h=1 m=42
